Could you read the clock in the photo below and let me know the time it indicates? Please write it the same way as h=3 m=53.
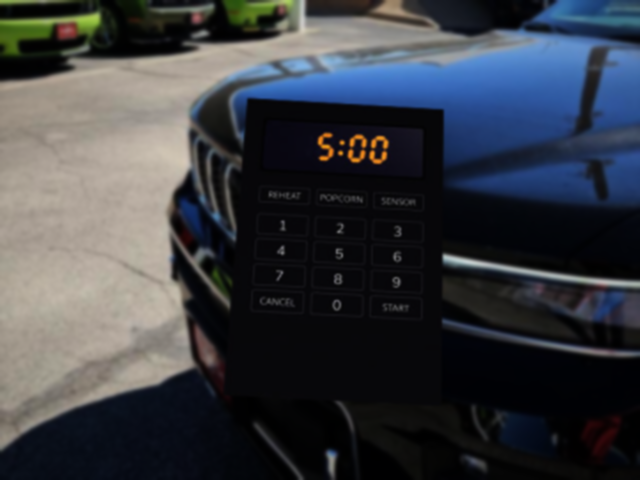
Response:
h=5 m=0
